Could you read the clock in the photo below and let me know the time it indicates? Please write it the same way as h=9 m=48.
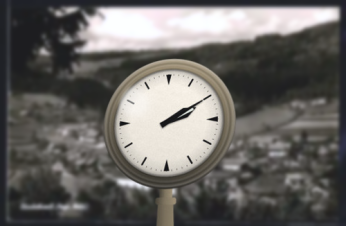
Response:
h=2 m=10
